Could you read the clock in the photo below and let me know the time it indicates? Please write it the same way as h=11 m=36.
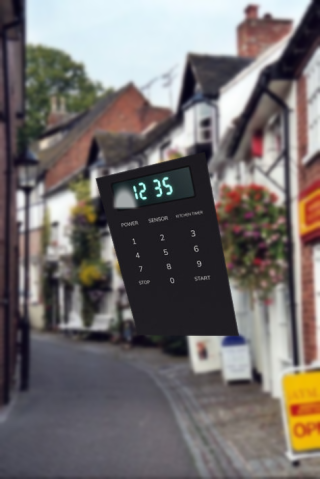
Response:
h=12 m=35
